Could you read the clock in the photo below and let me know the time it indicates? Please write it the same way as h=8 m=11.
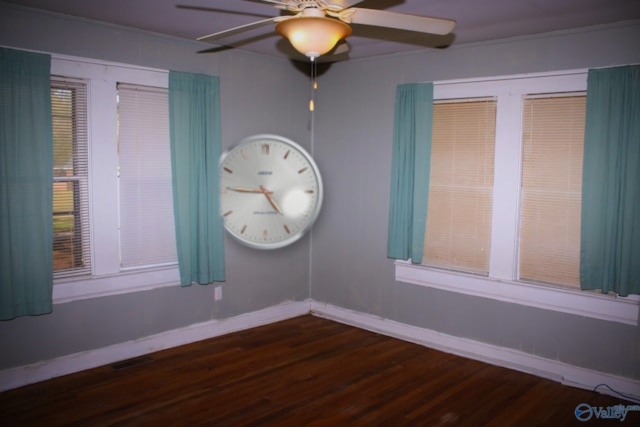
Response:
h=4 m=46
